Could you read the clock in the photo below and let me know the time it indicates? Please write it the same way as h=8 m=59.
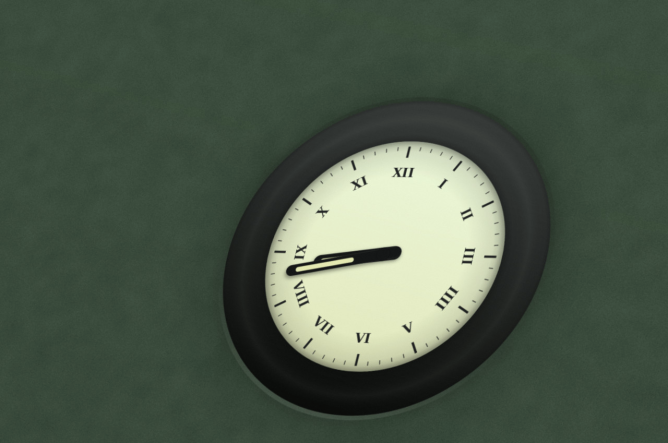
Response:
h=8 m=43
